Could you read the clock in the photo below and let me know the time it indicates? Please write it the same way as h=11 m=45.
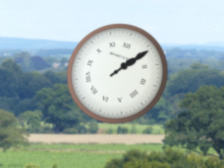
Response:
h=1 m=6
